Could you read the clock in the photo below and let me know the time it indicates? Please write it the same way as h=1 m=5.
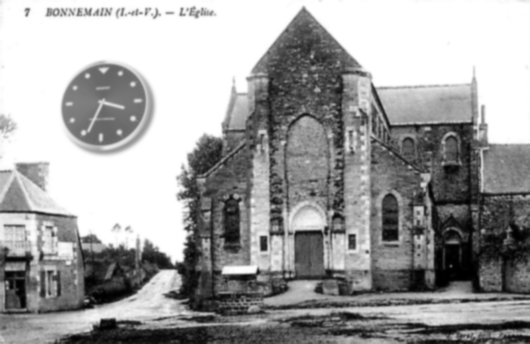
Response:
h=3 m=34
